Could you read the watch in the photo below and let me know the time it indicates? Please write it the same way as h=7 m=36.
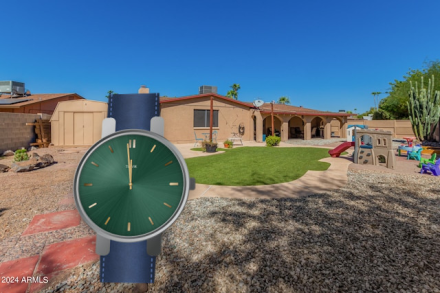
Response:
h=11 m=59
